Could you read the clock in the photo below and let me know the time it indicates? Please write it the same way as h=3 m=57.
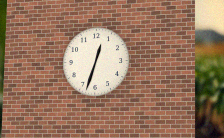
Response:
h=12 m=33
